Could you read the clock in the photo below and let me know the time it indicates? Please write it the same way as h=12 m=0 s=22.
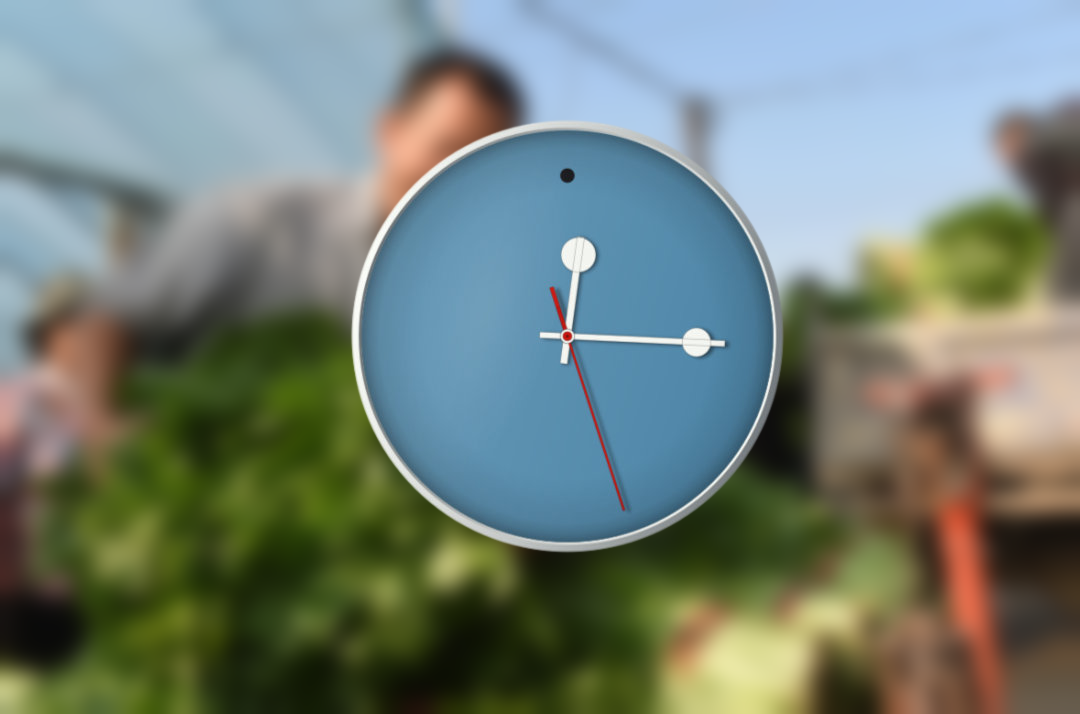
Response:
h=12 m=15 s=27
